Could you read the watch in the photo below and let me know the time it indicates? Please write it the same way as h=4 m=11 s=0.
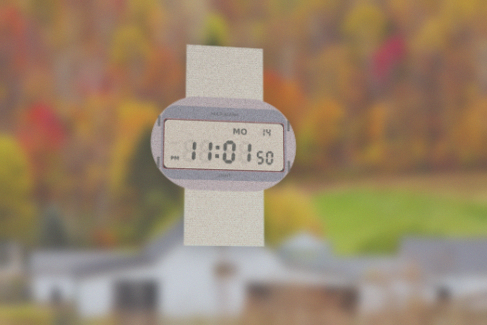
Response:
h=11 m=1 s=50
